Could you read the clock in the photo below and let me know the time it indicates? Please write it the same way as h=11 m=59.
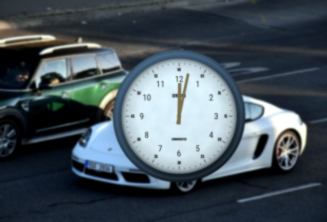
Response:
h=12 m=2
